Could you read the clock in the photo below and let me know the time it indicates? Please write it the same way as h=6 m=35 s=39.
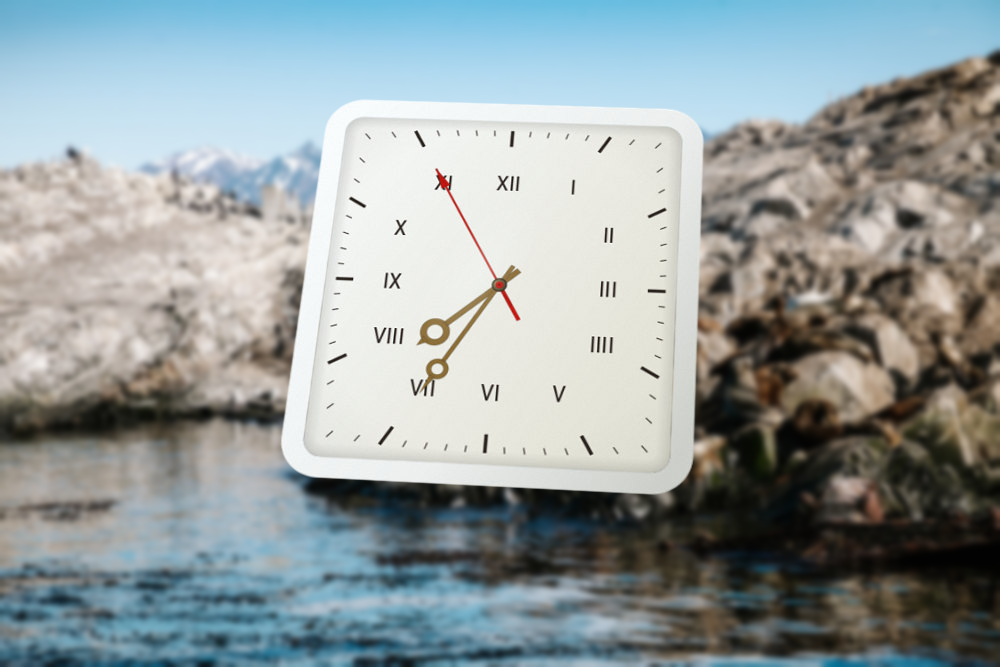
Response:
h=7 m=34 s=55
